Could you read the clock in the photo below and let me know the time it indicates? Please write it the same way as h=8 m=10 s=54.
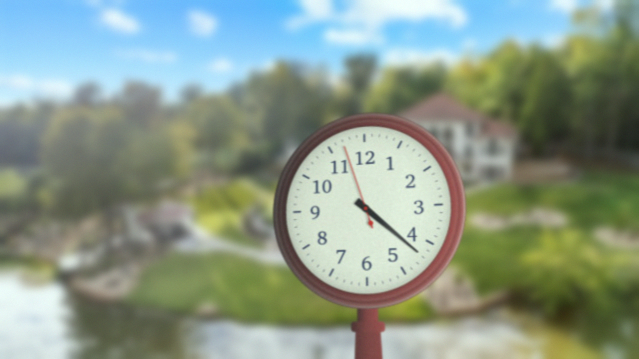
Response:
h=4 m=21 s=57
